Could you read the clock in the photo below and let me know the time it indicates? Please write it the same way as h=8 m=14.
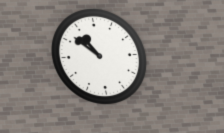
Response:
h=10 m=52
